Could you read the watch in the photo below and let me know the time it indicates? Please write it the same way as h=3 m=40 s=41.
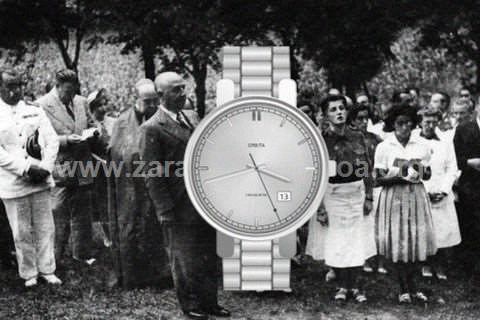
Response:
h=3 m=42 s=26
